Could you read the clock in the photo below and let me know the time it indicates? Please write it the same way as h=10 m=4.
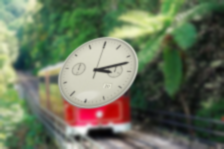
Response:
h=3 m=12
